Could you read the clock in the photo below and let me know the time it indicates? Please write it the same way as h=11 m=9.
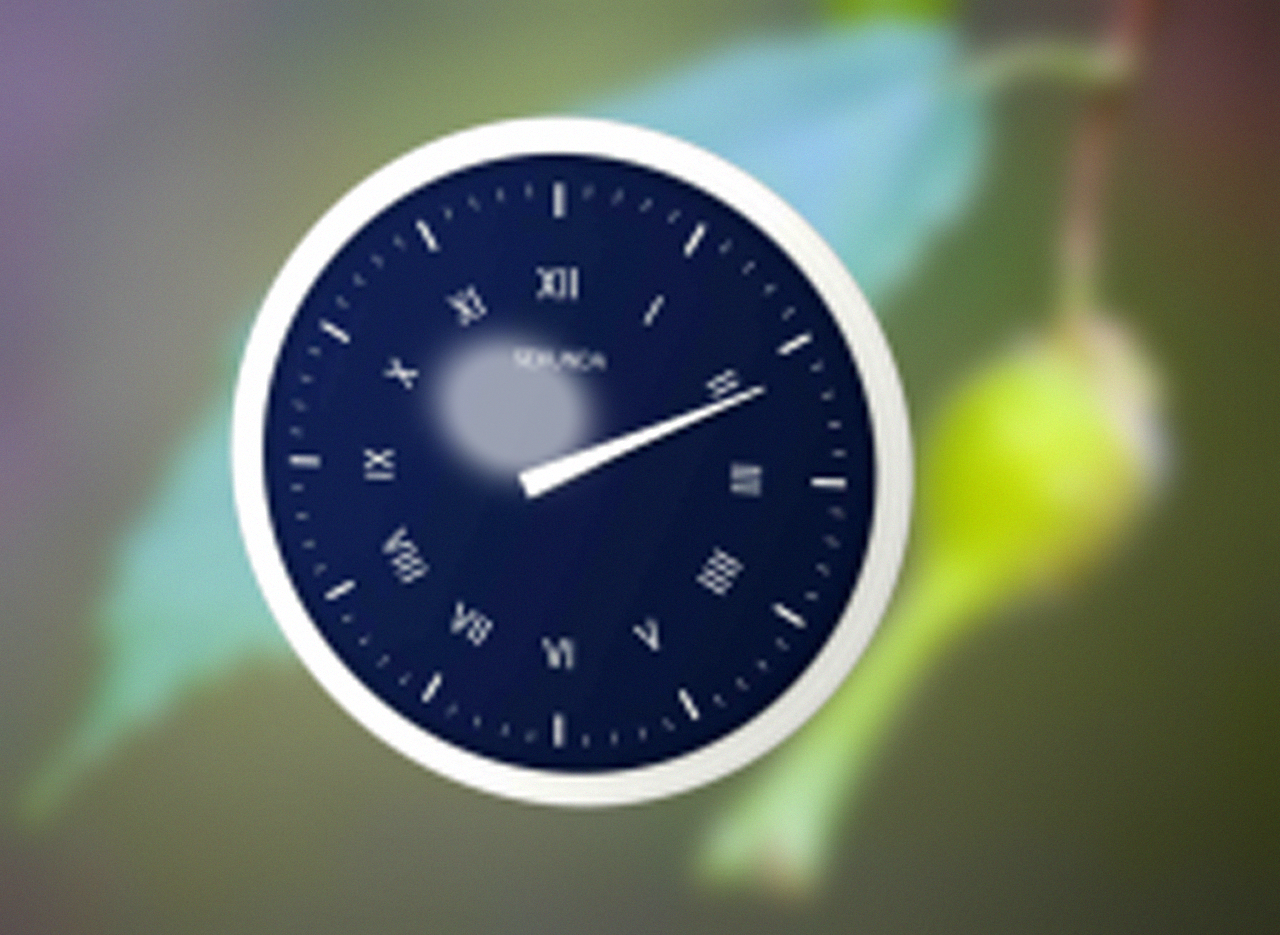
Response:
h=2 m=11
